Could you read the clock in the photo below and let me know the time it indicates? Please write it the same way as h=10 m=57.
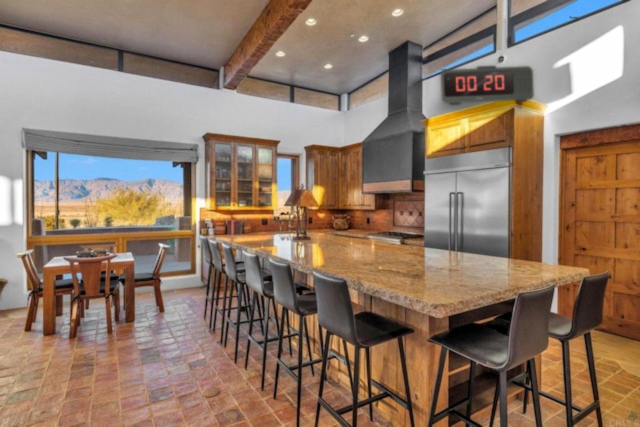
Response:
h=0 m=20
